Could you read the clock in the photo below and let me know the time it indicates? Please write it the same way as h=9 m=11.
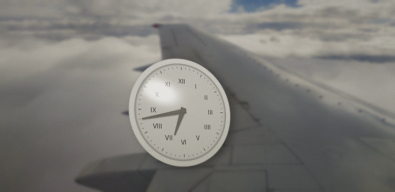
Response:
h=6 m=43
